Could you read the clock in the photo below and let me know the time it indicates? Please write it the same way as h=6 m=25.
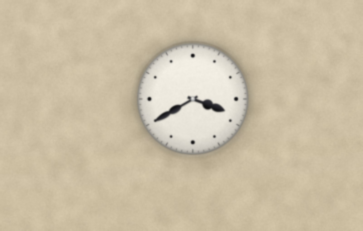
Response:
h=3 m=40
